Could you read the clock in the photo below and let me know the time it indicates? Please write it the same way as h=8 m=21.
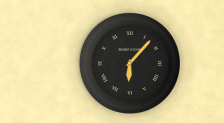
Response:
h=6 m=7
